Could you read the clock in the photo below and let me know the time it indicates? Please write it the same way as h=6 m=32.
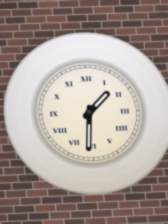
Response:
h=1 m=31
